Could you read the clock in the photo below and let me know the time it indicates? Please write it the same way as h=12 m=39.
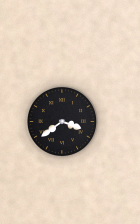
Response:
h=3 m=39
